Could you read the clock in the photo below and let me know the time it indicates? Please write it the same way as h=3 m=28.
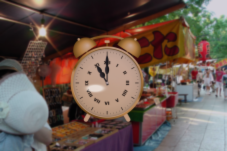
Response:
h=11 m=0
